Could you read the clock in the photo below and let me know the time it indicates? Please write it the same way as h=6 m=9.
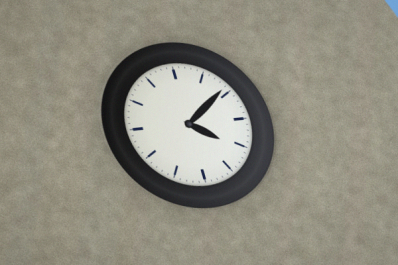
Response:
h=4 m=9
